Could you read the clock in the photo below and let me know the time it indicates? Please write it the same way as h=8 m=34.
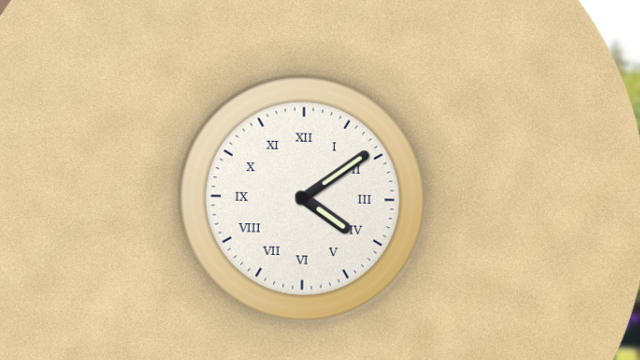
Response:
h=4 m=9
